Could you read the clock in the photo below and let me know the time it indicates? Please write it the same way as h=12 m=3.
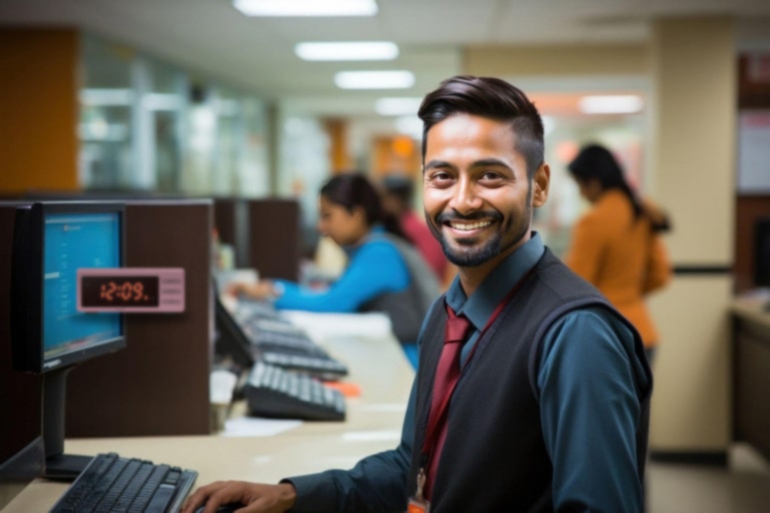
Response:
h=12 m=9
